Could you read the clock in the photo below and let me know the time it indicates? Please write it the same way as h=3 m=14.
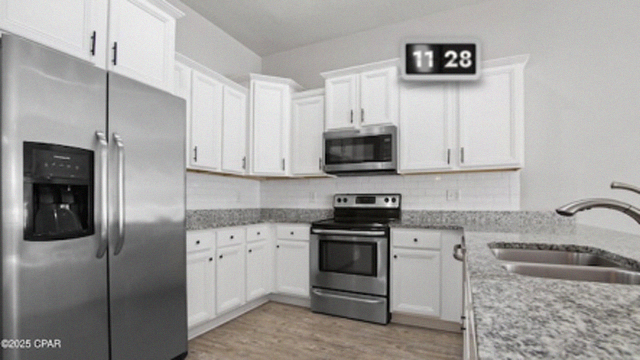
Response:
h=11 m=28
